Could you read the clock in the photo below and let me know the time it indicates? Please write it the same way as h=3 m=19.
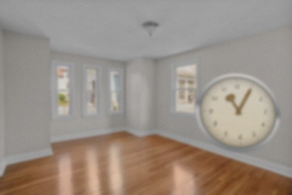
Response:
h=11 m=5
